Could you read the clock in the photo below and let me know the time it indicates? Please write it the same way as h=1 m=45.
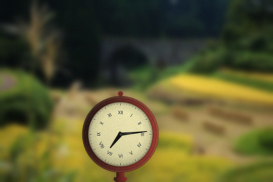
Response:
h=7 m=14
